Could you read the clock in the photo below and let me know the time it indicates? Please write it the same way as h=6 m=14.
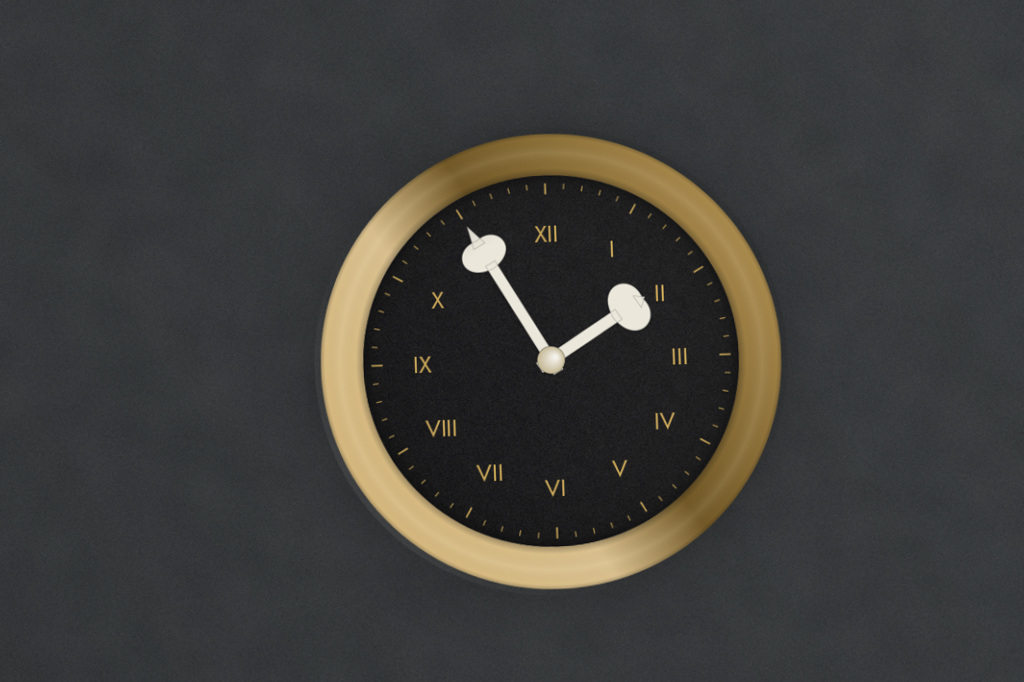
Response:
h=1 m=55
